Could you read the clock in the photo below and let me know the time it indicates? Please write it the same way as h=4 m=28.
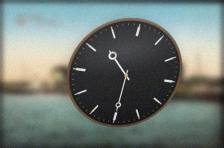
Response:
h=10 m=30
